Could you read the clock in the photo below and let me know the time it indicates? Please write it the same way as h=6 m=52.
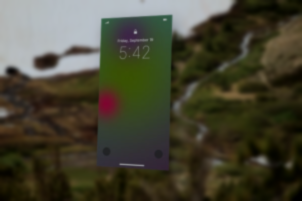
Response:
h=5 m=42
